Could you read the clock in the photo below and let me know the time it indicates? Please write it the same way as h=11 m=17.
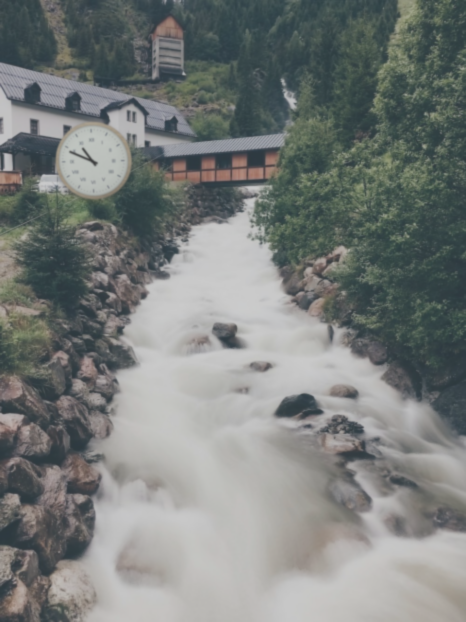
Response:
h=10 m=49
